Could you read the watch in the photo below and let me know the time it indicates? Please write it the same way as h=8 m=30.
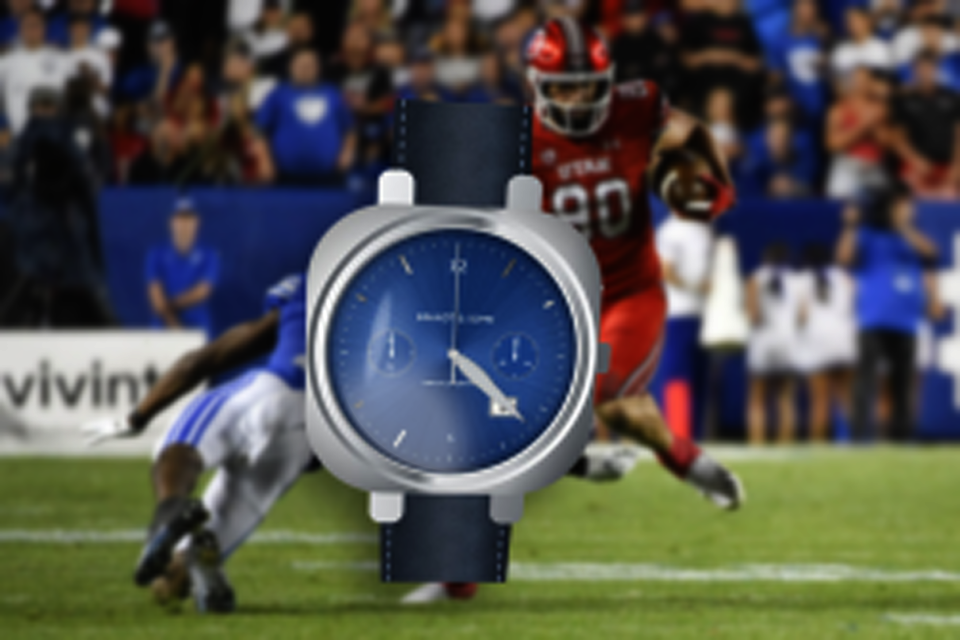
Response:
h=4 m=22
